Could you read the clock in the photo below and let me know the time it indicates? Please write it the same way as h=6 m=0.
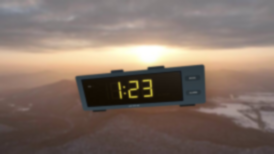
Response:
h=1 m=23
